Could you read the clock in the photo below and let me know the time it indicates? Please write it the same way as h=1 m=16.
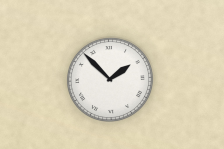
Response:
h=1 m=53
